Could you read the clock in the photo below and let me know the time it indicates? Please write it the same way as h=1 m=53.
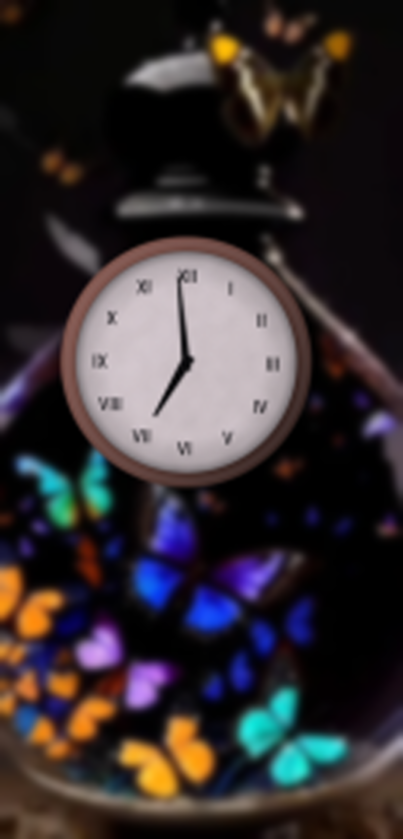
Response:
h=6 m=59
